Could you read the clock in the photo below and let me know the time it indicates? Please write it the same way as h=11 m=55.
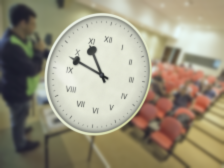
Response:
h=10 m=48
